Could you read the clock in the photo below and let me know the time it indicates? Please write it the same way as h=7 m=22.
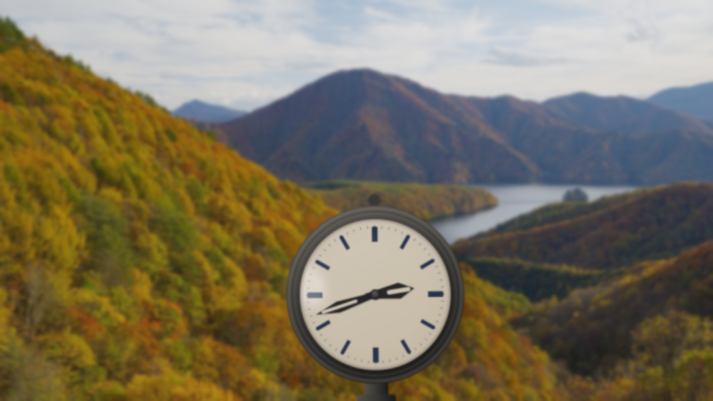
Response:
h=2 m=42
